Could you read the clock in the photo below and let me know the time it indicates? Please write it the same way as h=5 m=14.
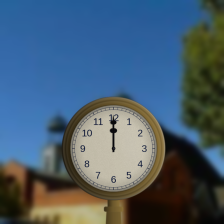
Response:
h=12 m=0
